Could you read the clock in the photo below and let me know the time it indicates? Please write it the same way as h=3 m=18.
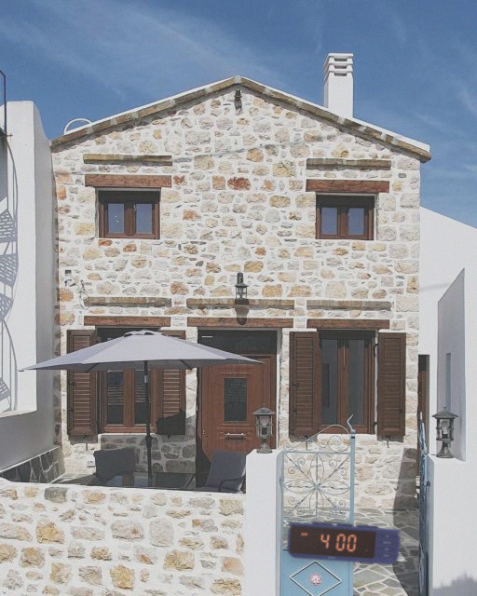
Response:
h=4 m=0
